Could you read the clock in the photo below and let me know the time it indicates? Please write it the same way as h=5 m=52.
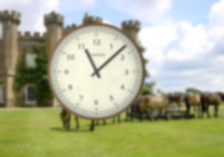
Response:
h=11 m=8
